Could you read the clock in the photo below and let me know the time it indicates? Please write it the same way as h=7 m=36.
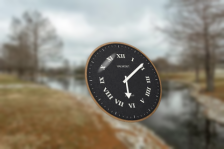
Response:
h=6 m=9
